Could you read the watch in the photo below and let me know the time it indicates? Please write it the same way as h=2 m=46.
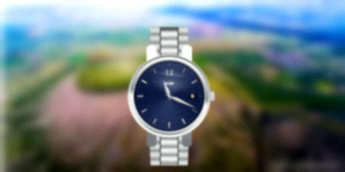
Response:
h=11 m=19
